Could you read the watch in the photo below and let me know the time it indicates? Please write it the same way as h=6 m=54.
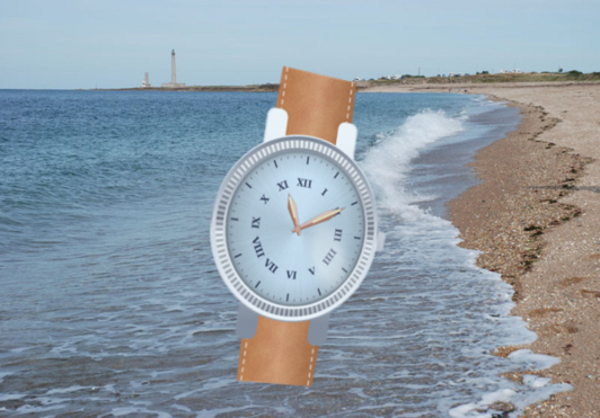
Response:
h=11 m=10
